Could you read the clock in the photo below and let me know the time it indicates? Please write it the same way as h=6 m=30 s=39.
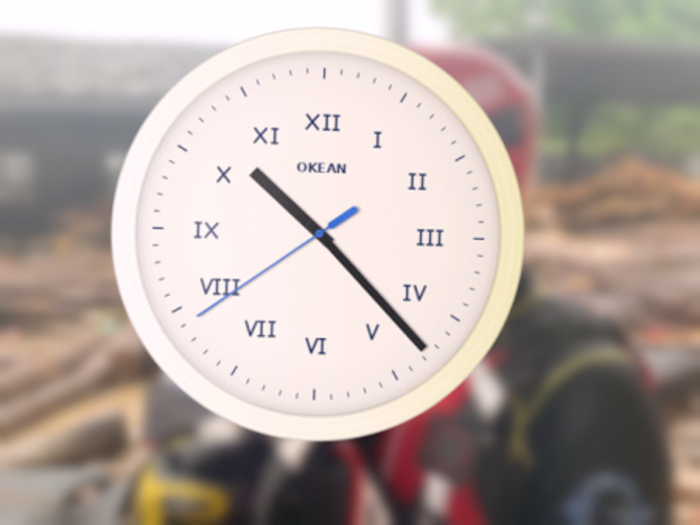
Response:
h=10 m=22 s=39
